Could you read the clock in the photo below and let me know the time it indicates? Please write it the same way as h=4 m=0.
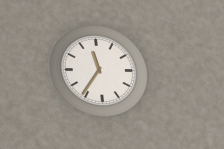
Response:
h=11 m=36
